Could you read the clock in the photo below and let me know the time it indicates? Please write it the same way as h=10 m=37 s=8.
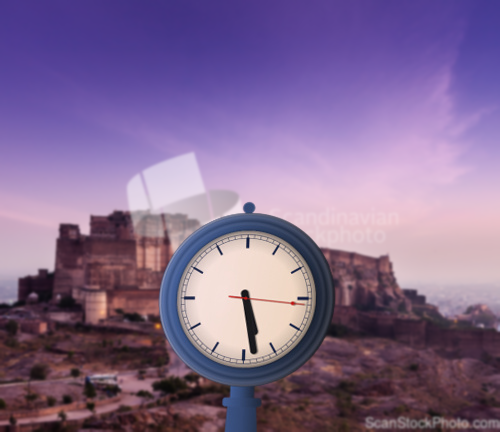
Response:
h=5 m=28 s=16
